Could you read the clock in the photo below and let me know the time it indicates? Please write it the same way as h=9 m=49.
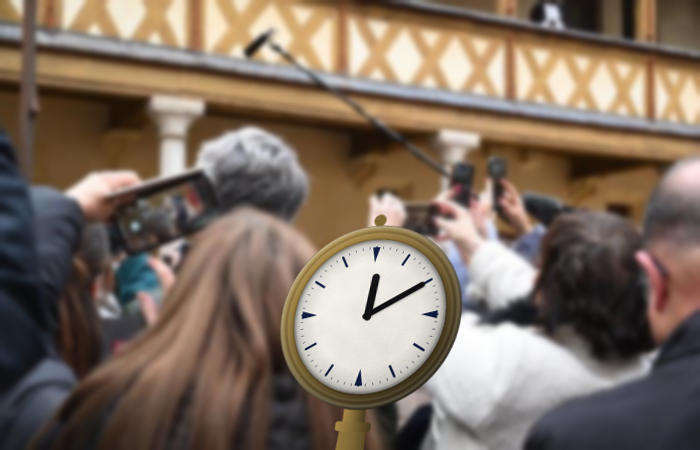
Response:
h=12 m=10
